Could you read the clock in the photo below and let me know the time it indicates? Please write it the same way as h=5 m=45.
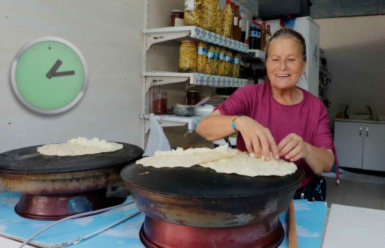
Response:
h=1 m=14
